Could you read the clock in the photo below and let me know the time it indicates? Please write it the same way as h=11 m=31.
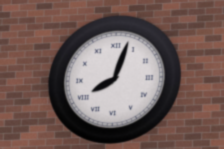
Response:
h=8 m=3
